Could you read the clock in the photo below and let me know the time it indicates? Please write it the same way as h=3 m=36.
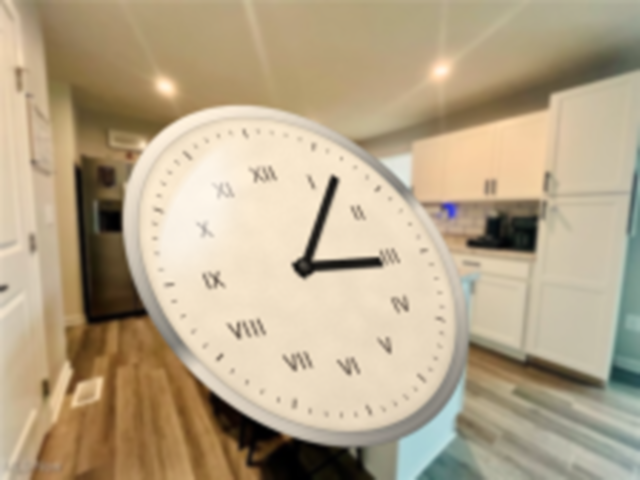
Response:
h=3 m=7
